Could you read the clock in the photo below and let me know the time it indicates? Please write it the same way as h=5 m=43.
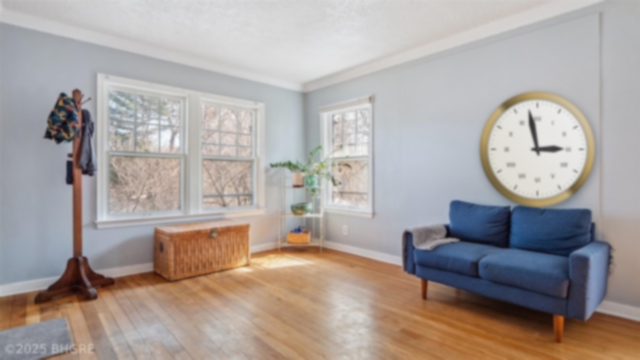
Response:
h=2 m=58
